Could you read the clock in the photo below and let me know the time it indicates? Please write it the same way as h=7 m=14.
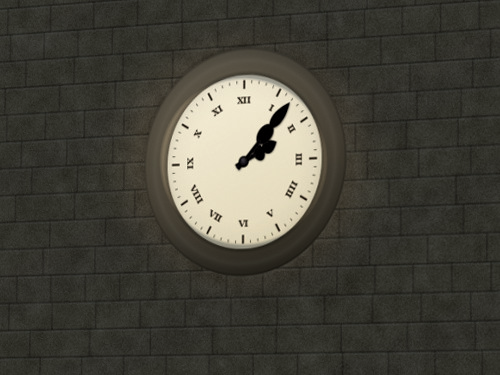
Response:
h=2 m=7
